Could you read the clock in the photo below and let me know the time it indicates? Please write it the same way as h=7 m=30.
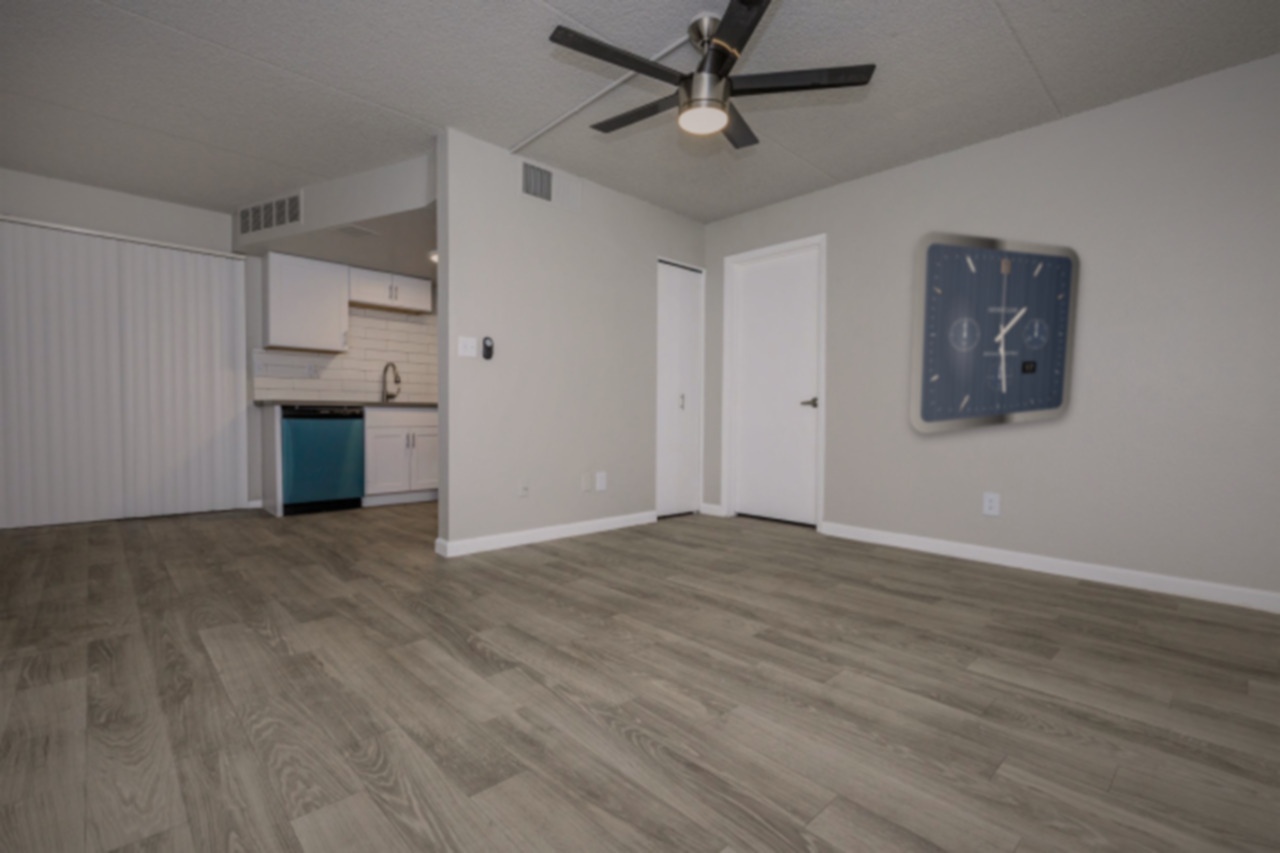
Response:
h=1 m=29
